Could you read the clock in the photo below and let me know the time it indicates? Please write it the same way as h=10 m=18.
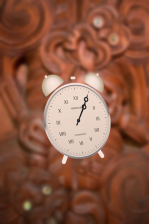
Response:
h=1 m=5
